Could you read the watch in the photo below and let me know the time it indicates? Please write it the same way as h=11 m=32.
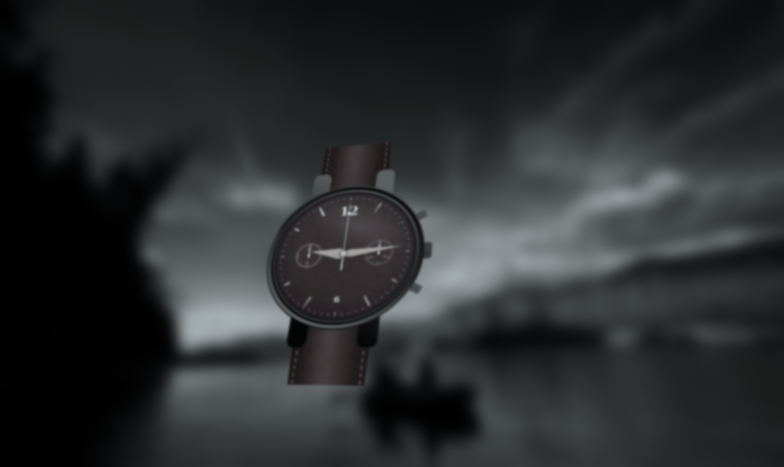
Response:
h=9 m=14
